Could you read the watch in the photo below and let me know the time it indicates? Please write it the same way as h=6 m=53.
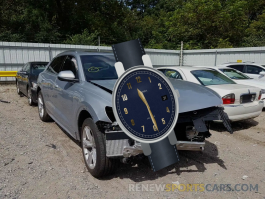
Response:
h=11 m=29
